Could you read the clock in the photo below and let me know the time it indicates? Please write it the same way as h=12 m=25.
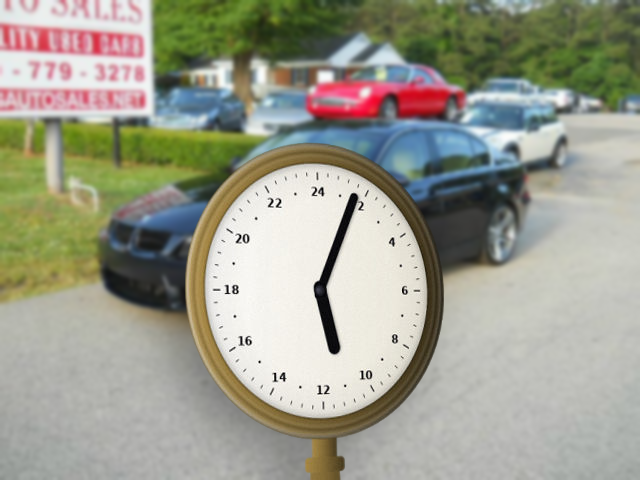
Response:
h=11 m=4
